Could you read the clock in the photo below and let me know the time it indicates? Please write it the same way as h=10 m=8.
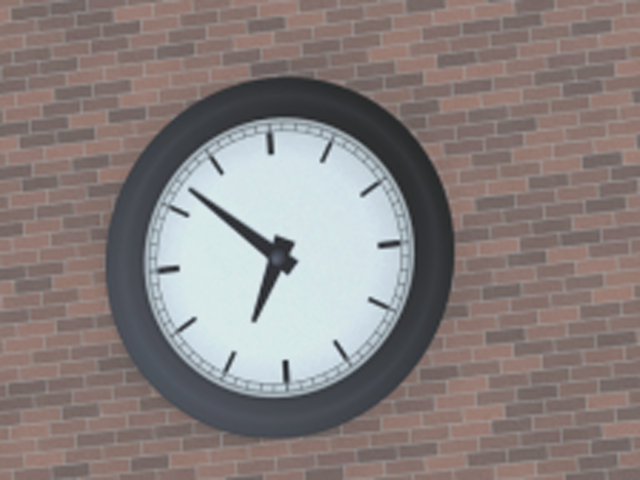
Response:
h=6 m=52
